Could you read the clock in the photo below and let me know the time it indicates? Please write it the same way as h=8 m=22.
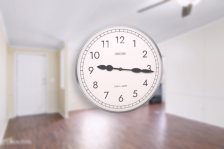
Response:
h=9 m=16
